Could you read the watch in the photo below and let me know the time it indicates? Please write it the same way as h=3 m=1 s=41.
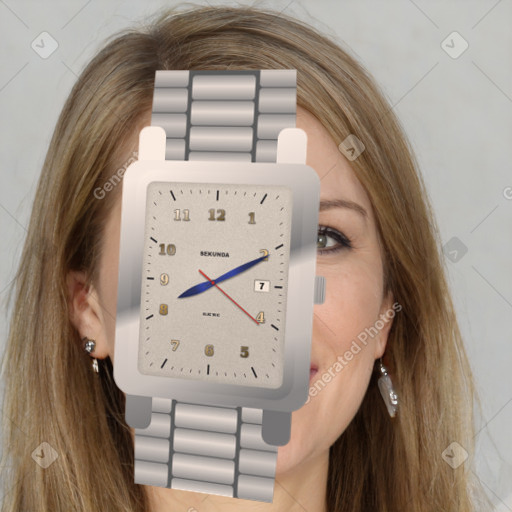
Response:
h=8 m=10 s=21
